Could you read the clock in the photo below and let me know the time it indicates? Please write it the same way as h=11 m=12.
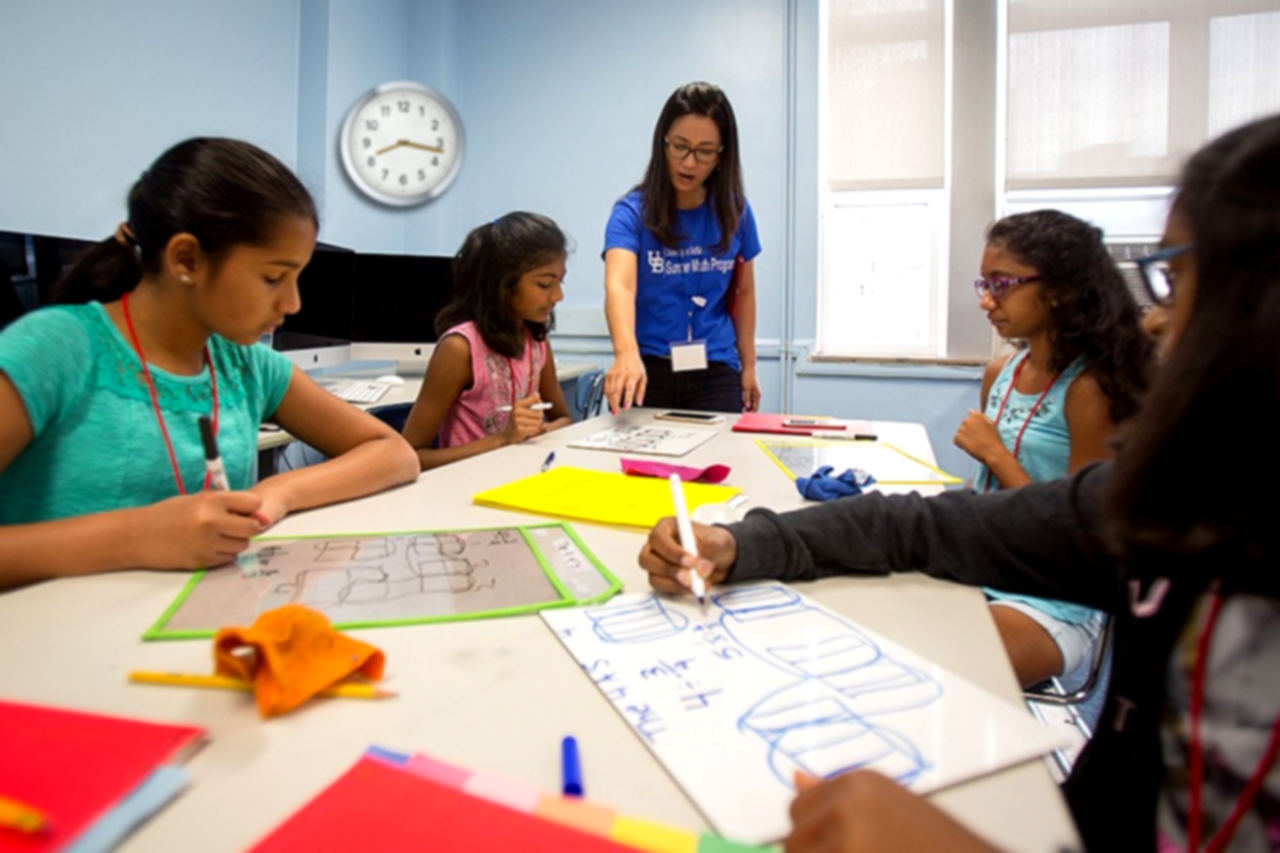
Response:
h=8 m=17
